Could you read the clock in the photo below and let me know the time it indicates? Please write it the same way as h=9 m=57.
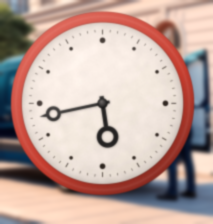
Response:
h=5 m=43
